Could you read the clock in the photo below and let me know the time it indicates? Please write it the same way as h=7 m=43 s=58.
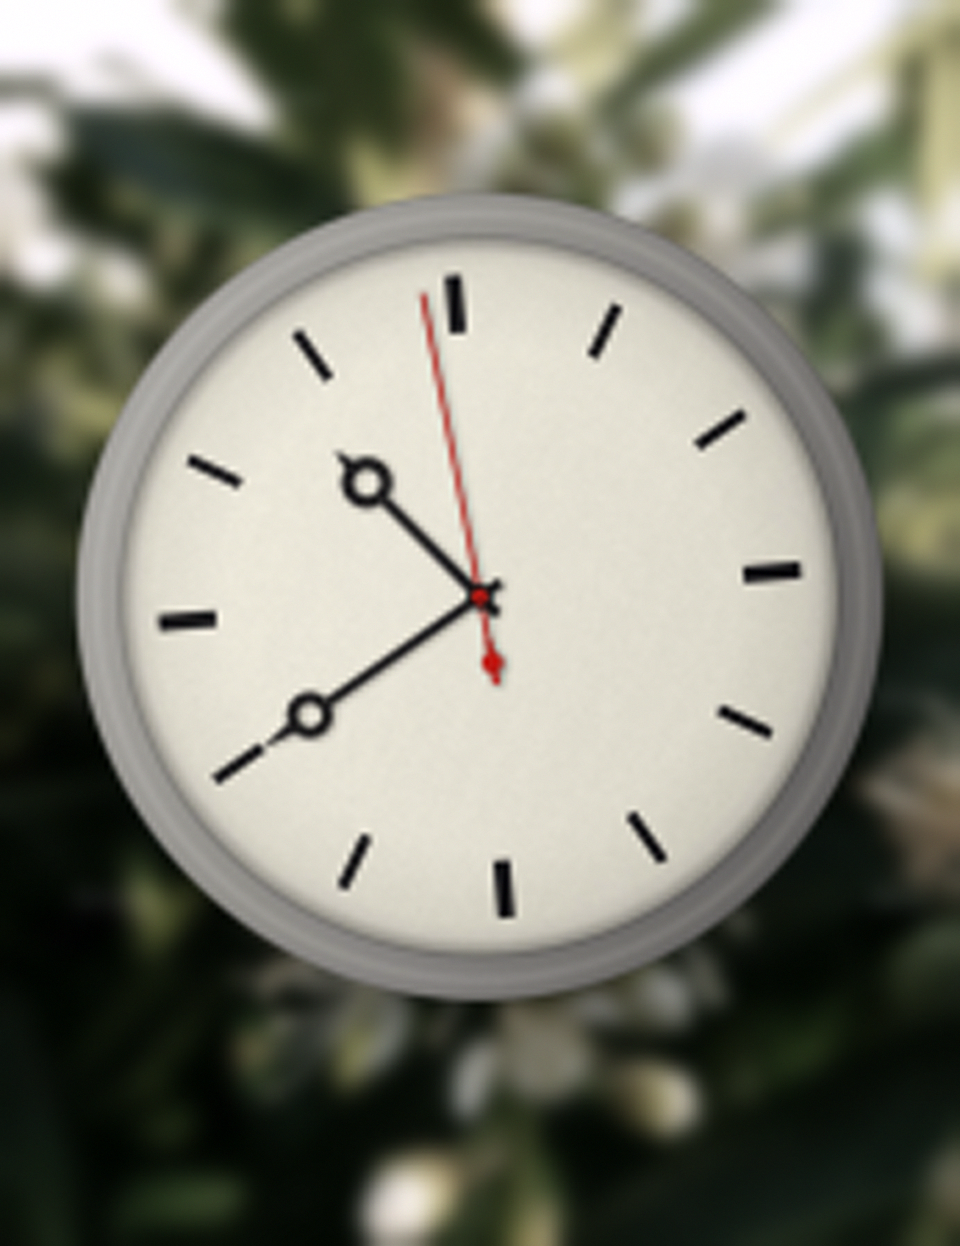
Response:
h=10 m=39 s=59
